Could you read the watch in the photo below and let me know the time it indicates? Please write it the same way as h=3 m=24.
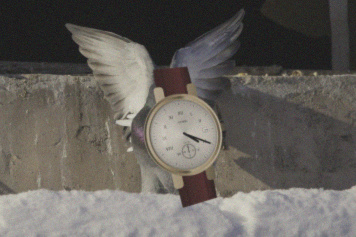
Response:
h=4 m=20
